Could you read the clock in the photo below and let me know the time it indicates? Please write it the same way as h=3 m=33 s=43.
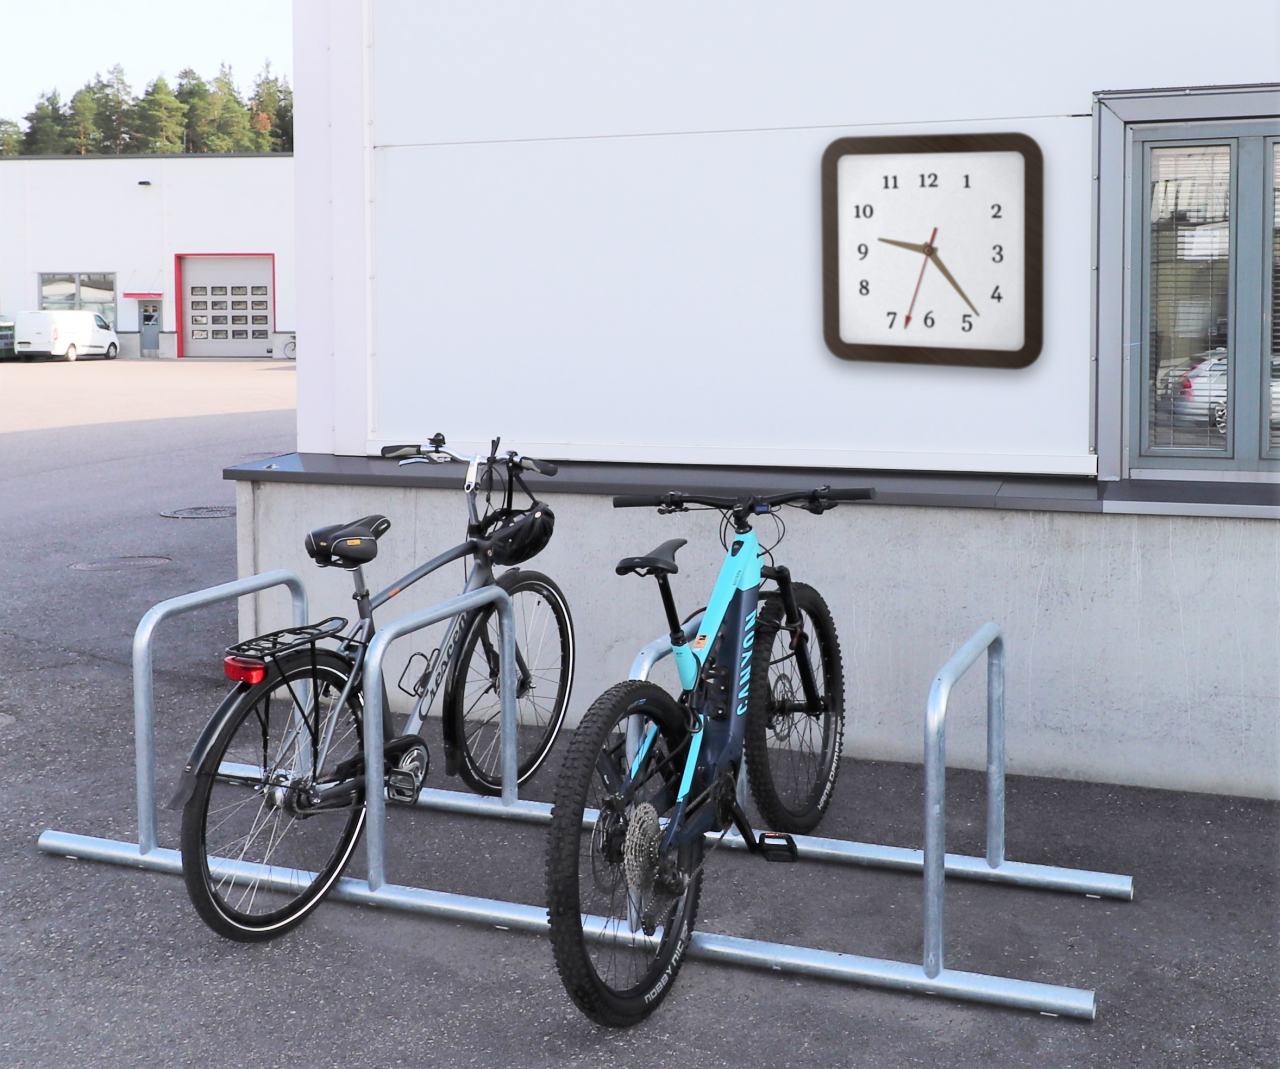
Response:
h=9 m=23 s=33
